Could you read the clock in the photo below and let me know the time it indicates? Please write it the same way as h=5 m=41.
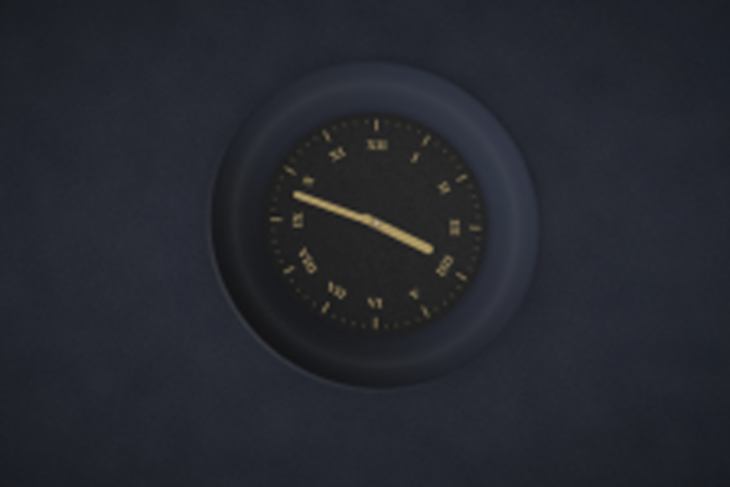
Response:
h=3 m=48
